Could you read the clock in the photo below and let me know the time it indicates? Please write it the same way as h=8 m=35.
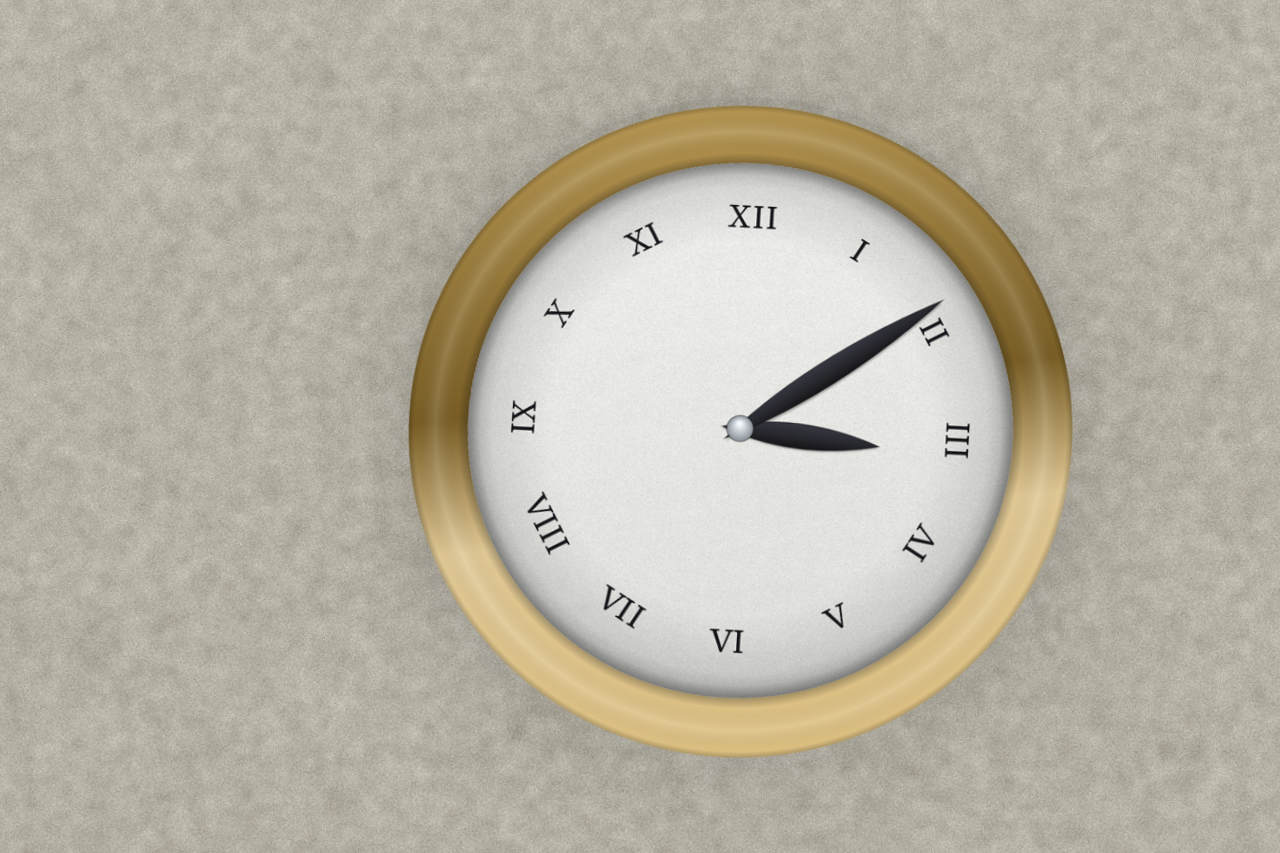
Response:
h=3 m=9
